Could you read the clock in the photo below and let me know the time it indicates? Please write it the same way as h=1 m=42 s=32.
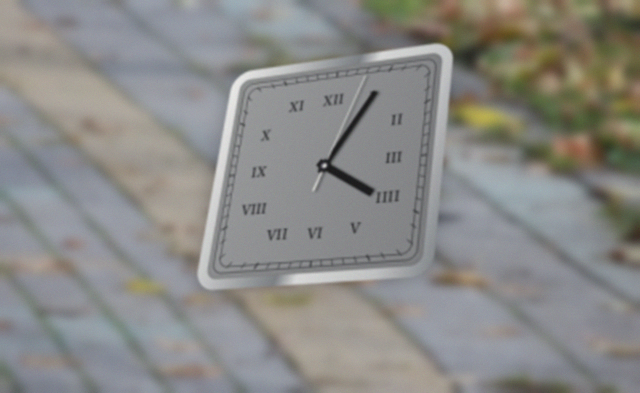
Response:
h=4 m=5 s=3
